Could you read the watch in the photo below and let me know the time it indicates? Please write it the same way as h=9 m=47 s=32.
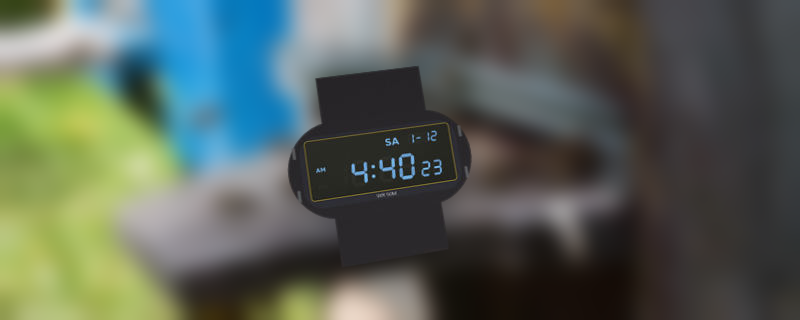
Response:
h=4 m=40 s=23
